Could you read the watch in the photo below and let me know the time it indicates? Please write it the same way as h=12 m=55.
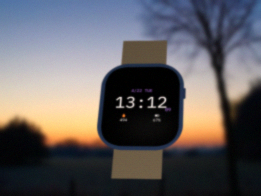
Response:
h=13 m=12
